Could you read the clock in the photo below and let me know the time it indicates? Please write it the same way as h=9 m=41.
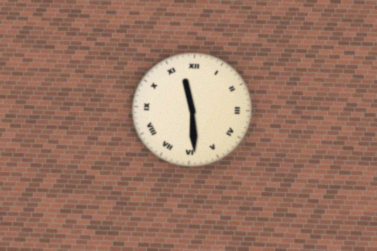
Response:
h=11 m=29
